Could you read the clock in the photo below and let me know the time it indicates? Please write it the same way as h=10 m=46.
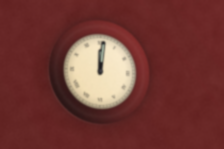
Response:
h=12 m=1
